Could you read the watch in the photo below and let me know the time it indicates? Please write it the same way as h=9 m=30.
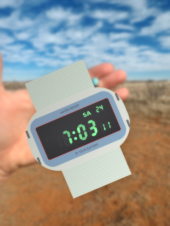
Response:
h=7 m=3
